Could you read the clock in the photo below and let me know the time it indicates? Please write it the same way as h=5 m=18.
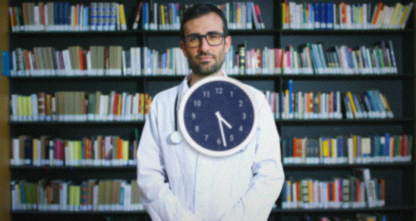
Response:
h=4 m=28
